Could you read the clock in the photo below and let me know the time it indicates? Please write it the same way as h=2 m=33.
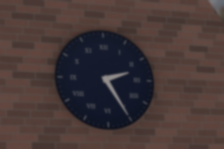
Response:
h=2 m=25
